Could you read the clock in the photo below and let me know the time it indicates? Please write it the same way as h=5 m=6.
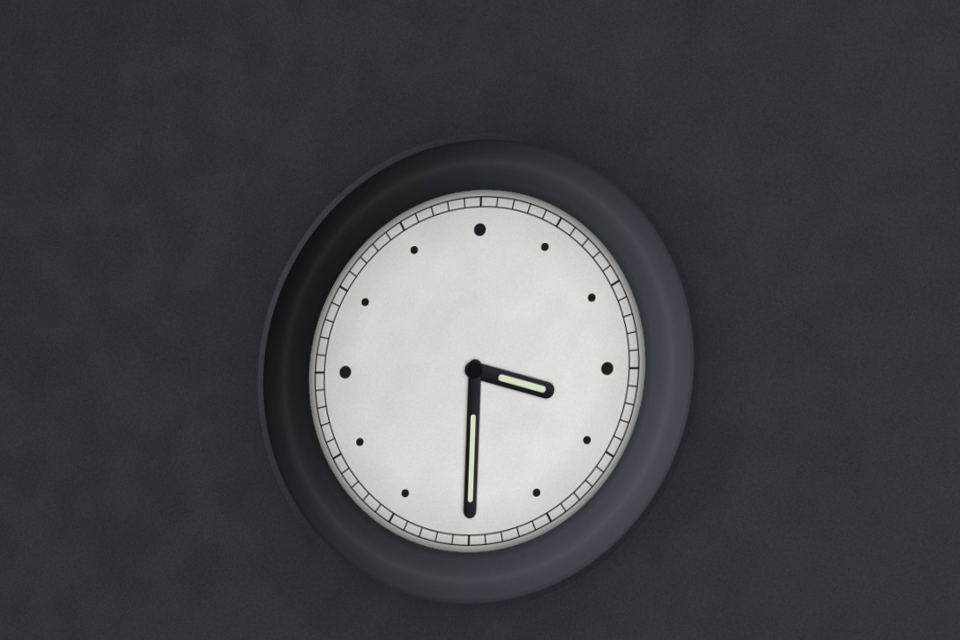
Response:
h=3 m=30
